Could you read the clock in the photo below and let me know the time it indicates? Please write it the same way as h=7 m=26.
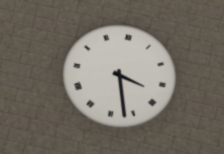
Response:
h=3 m=27
